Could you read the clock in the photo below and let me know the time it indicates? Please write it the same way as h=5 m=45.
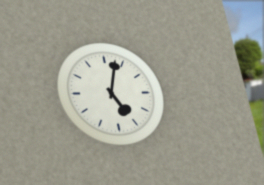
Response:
h=5 m=3
